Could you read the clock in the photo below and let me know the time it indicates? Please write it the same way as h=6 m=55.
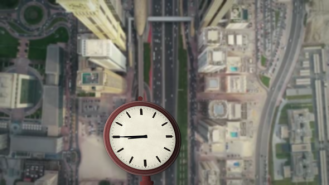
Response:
h=8 m=45
